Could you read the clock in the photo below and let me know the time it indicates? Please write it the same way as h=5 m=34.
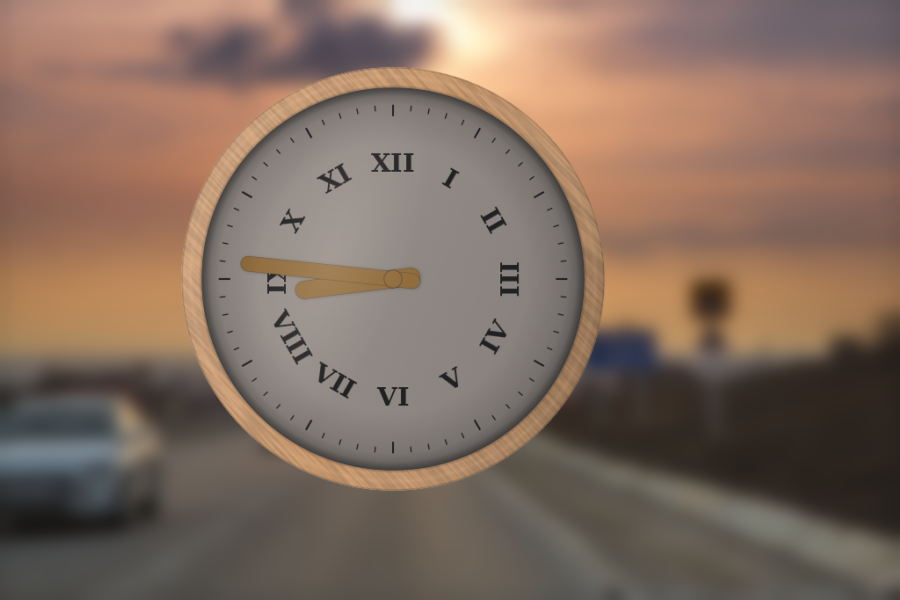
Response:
h=8 m=46
